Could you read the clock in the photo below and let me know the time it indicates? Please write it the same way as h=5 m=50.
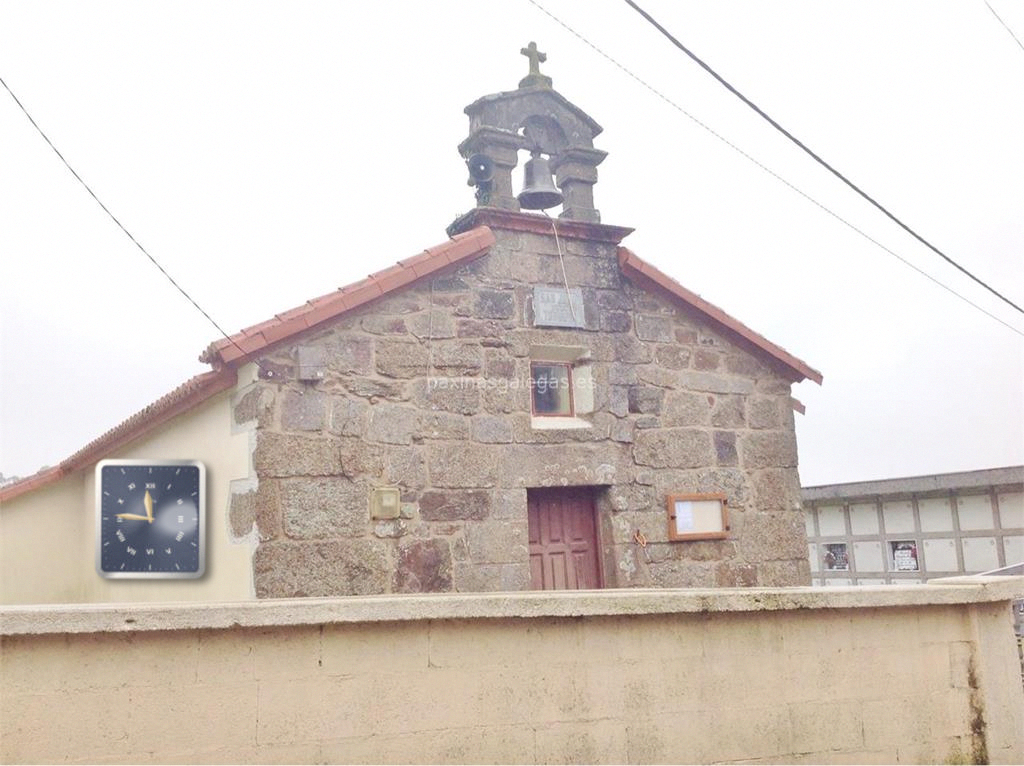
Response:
h=11 m=46
